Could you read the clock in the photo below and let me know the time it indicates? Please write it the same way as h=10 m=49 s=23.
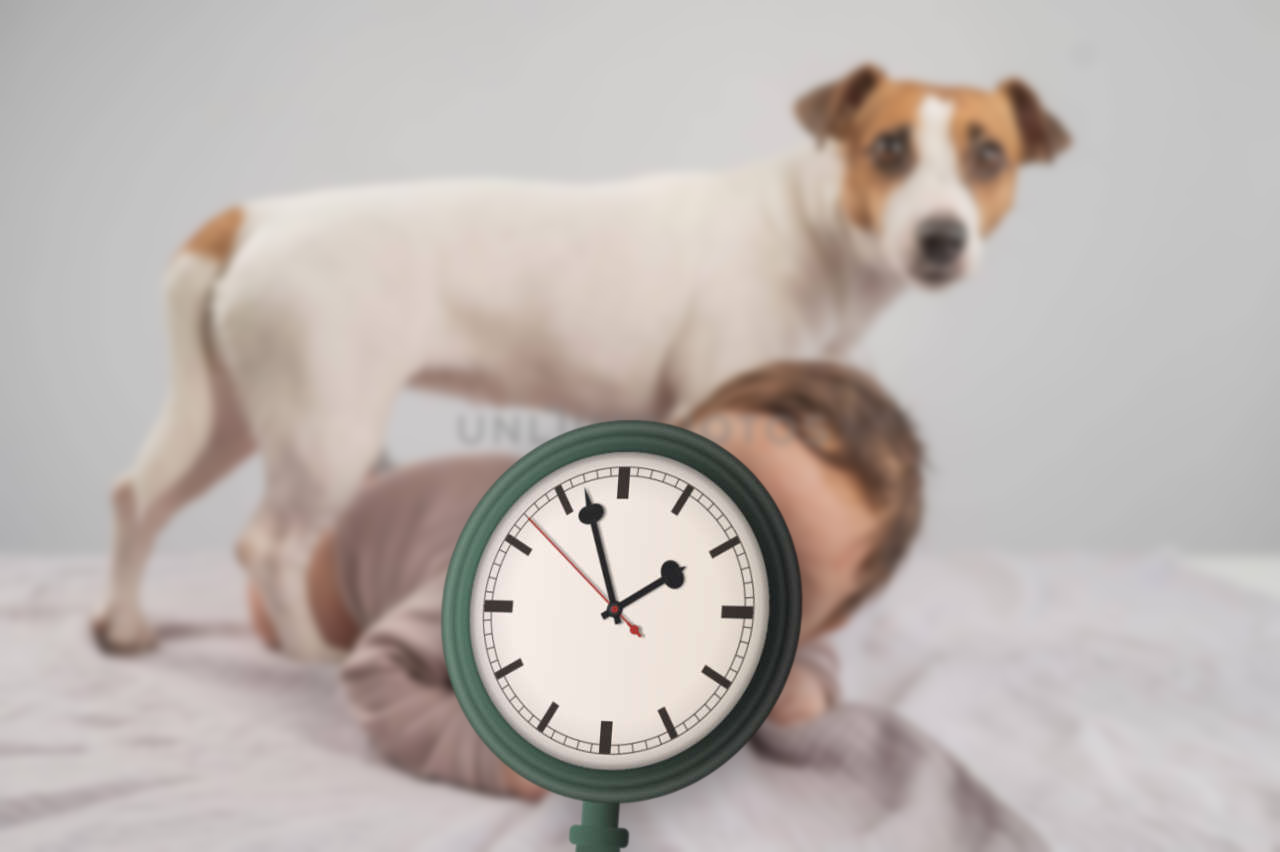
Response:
h=1 m=56 s=52
